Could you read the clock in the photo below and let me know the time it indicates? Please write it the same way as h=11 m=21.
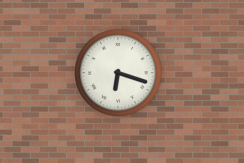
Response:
h=6 m=18
